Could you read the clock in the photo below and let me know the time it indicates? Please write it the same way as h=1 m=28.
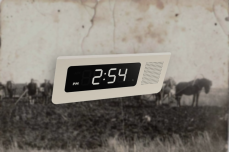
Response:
h=2 m=54
